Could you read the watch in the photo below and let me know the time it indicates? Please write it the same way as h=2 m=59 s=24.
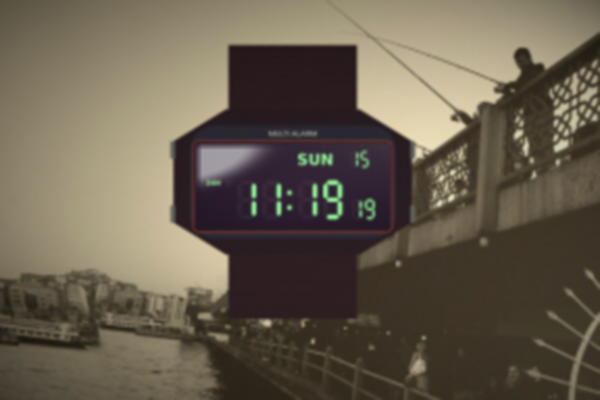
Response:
h=11 m=19 s=19
